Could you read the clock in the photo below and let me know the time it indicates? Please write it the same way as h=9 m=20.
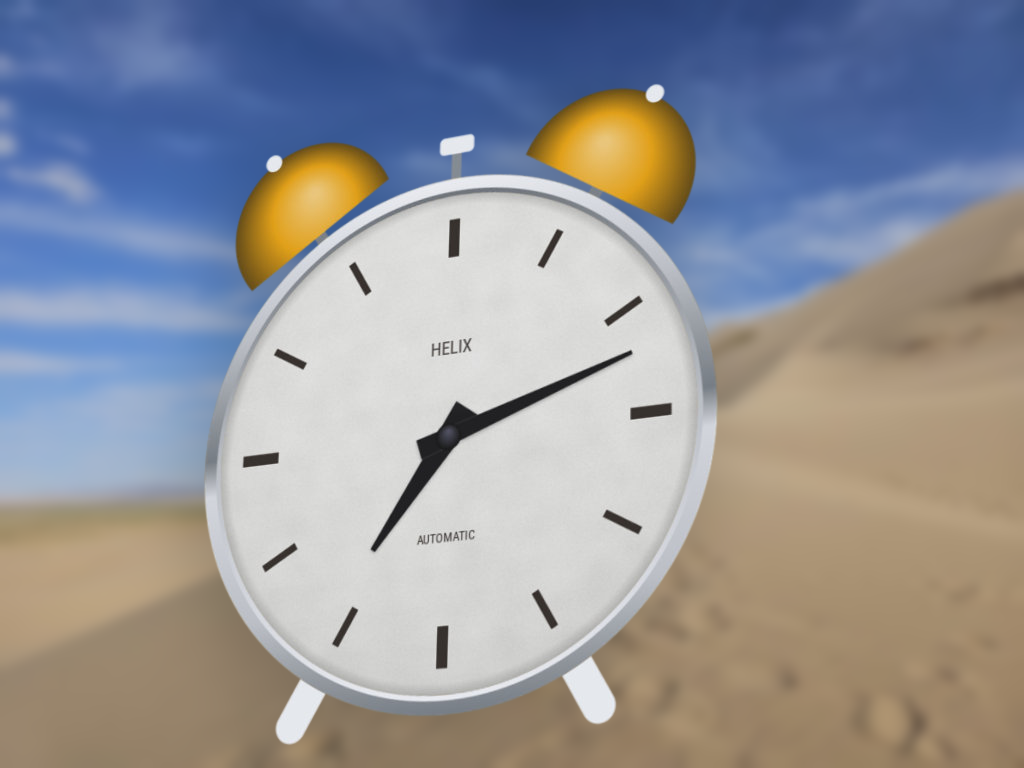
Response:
h=7 m=12
